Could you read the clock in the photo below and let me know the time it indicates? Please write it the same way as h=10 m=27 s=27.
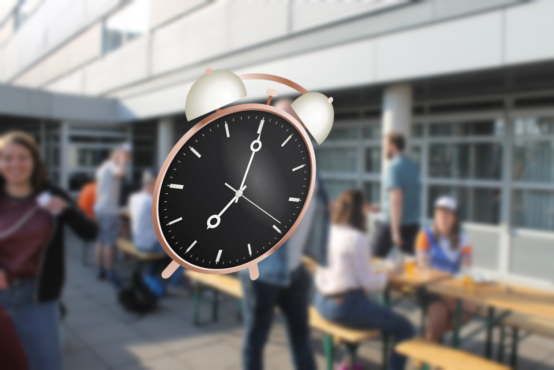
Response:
h=7 m=0 s=19
